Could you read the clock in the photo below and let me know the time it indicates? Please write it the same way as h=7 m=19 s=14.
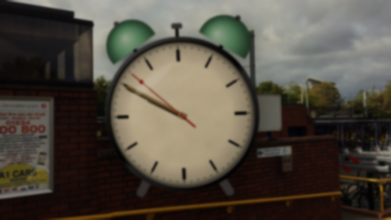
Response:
h=9 m=49 s=52
